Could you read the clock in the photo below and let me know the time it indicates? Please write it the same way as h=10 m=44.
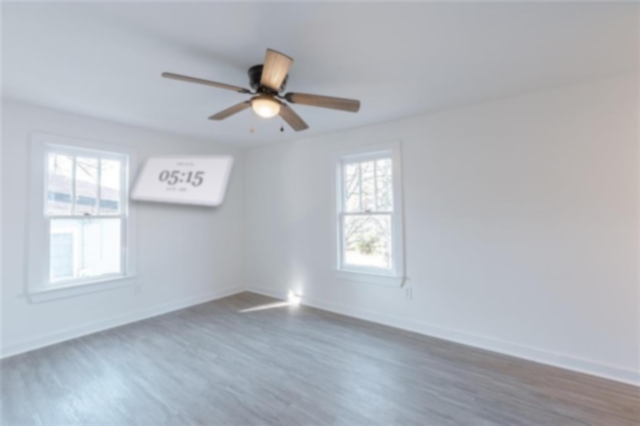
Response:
h=5 m=15
